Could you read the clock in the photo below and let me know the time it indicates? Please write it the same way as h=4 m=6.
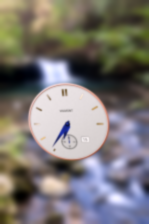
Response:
h=6 m=36
